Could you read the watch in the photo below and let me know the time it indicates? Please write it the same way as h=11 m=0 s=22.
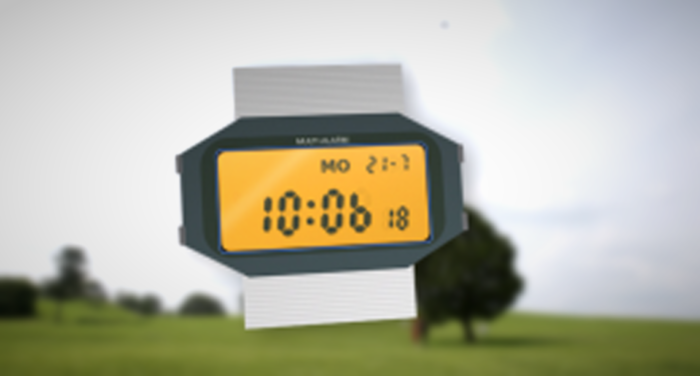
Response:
h=10 m=6 s=18
